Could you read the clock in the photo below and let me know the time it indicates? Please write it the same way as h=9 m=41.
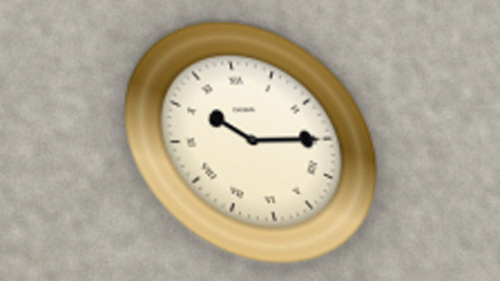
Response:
h=10 m=15
